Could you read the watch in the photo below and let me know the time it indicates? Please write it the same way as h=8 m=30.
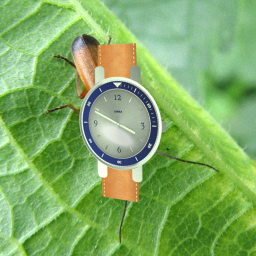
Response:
h=3 m=49
